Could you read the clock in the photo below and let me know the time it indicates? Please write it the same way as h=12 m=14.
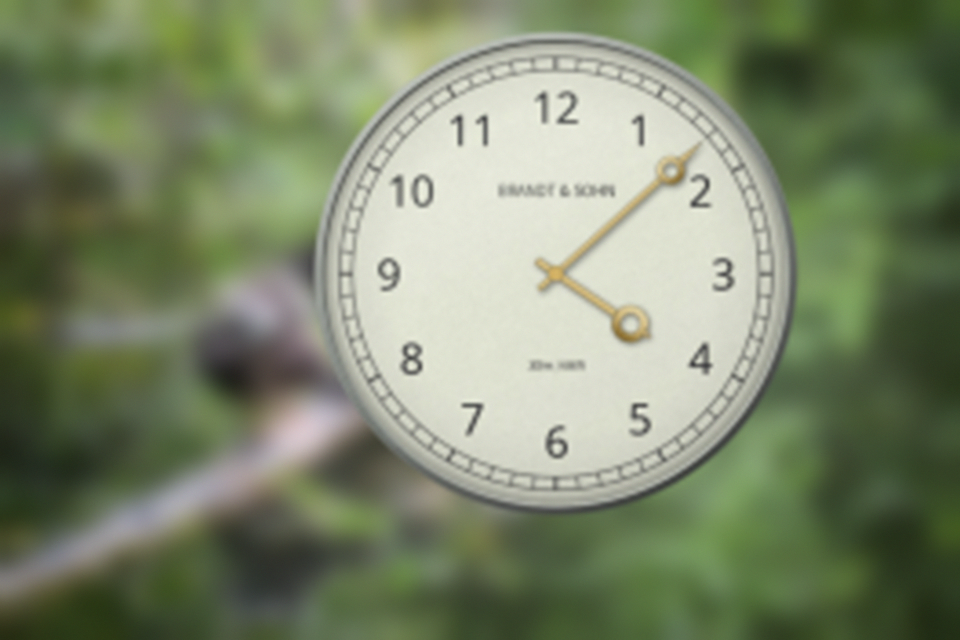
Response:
h=4 m=8
